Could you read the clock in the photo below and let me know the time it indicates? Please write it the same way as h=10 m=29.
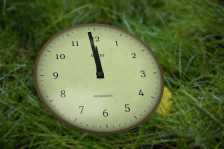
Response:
h=11 m=59
